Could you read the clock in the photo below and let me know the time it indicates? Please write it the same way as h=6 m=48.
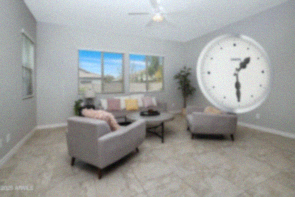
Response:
h=1 m=30
